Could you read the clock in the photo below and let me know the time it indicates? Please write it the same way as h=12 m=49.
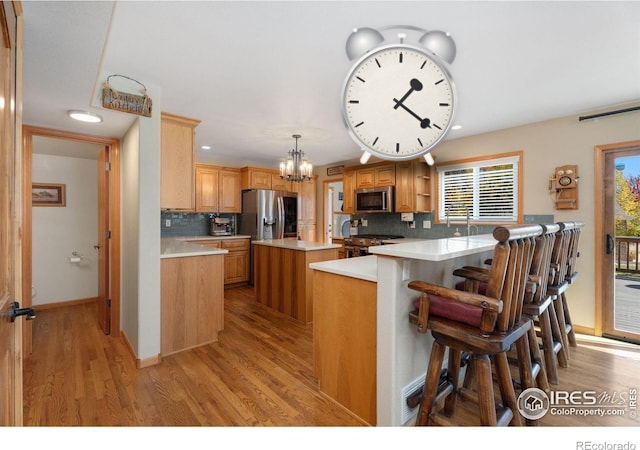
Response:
h=1 m=21
